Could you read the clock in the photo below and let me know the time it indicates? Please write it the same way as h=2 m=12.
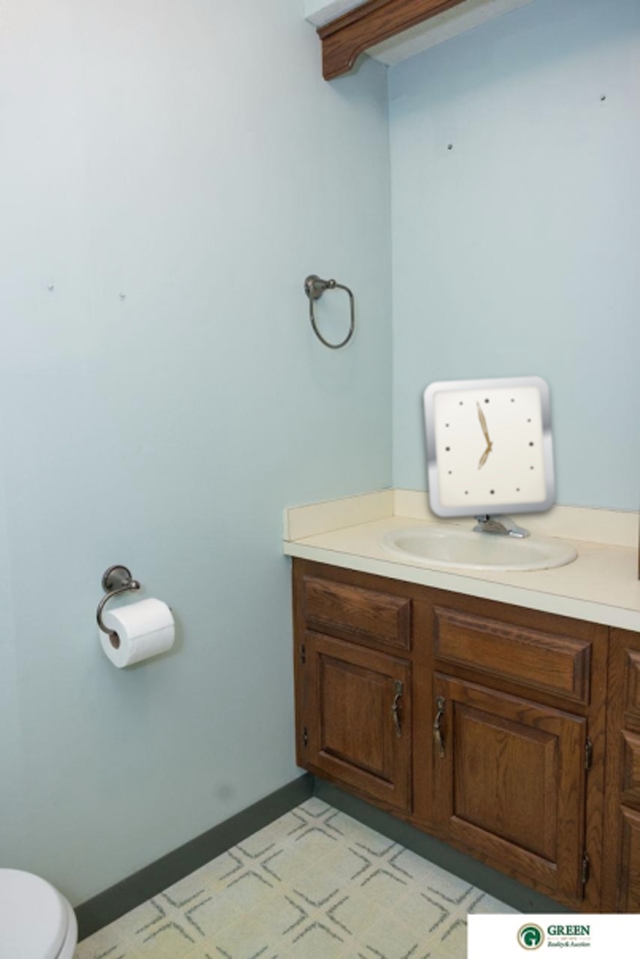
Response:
h=6 m=58
